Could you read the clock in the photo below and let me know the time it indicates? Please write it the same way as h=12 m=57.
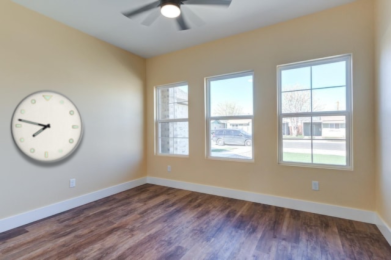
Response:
h=7 m=47
